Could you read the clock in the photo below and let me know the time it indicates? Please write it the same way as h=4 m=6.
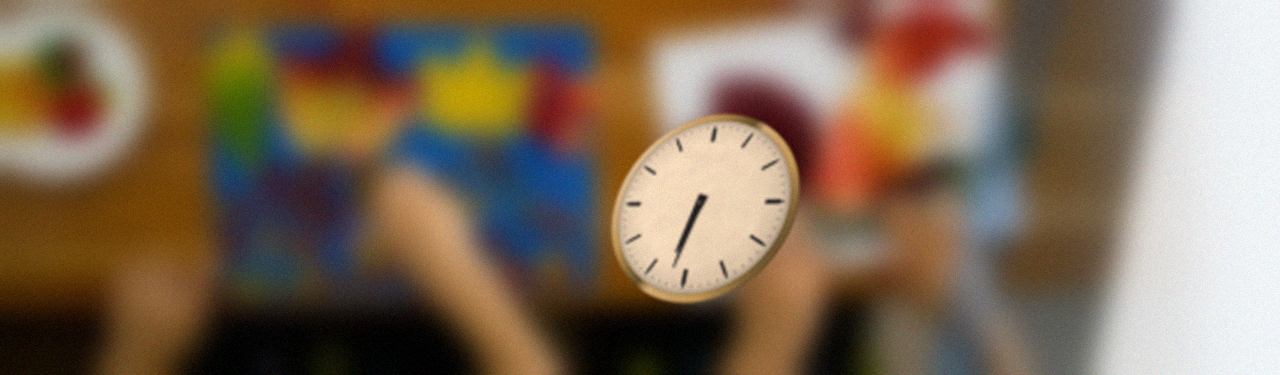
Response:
h=6 m=32
